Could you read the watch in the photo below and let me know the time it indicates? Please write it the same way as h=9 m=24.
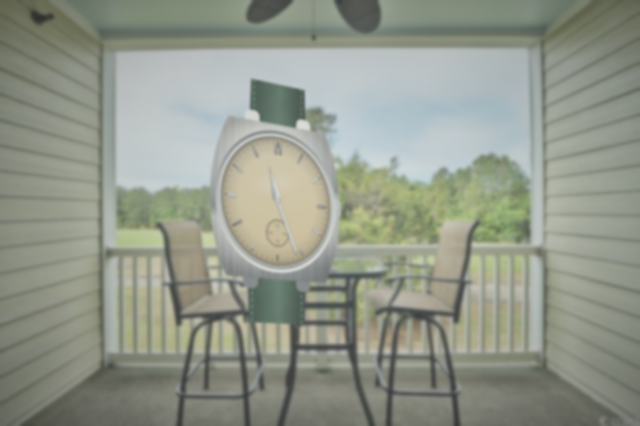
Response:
h=11 m=26
